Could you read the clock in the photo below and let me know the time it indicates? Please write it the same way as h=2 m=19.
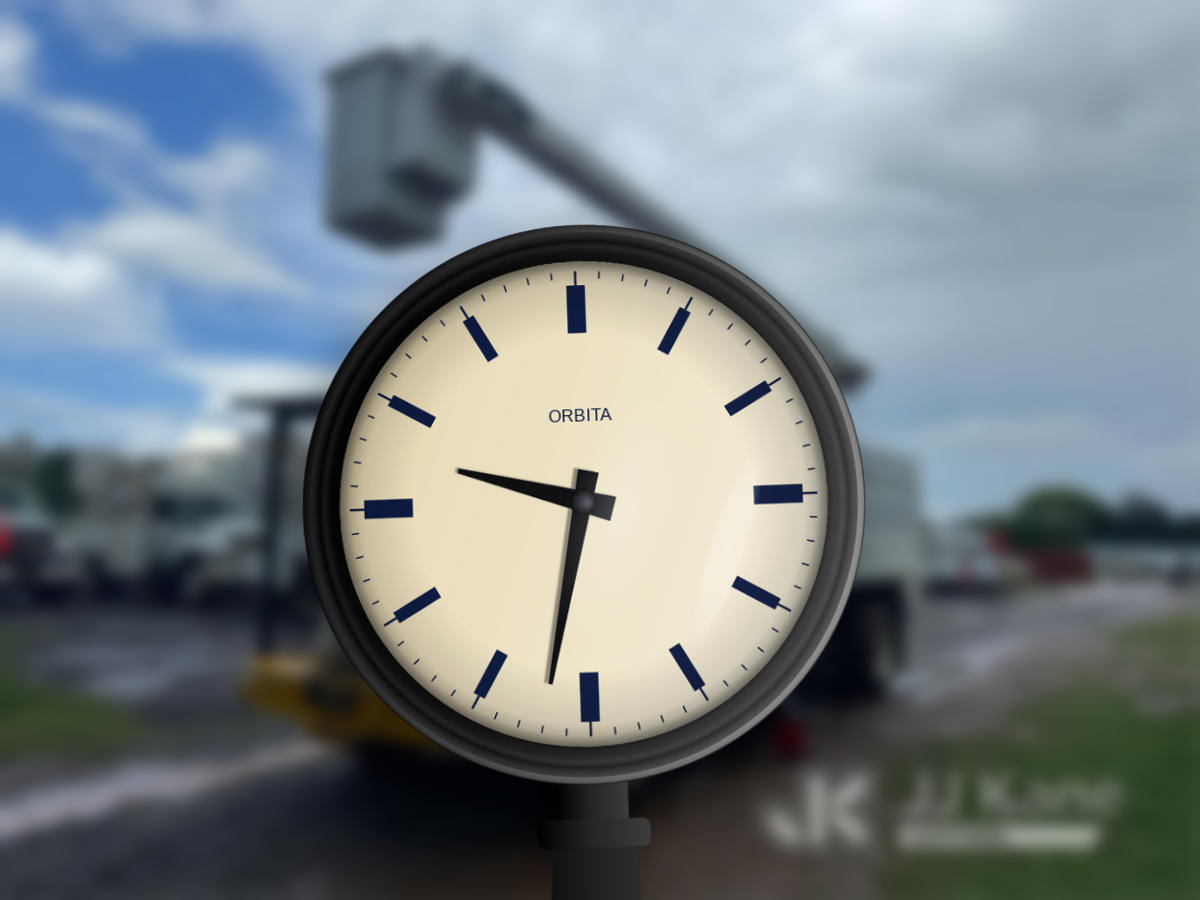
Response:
h=9 m=32
